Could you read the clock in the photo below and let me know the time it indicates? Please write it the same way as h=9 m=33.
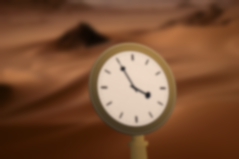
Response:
h=3 m=55
